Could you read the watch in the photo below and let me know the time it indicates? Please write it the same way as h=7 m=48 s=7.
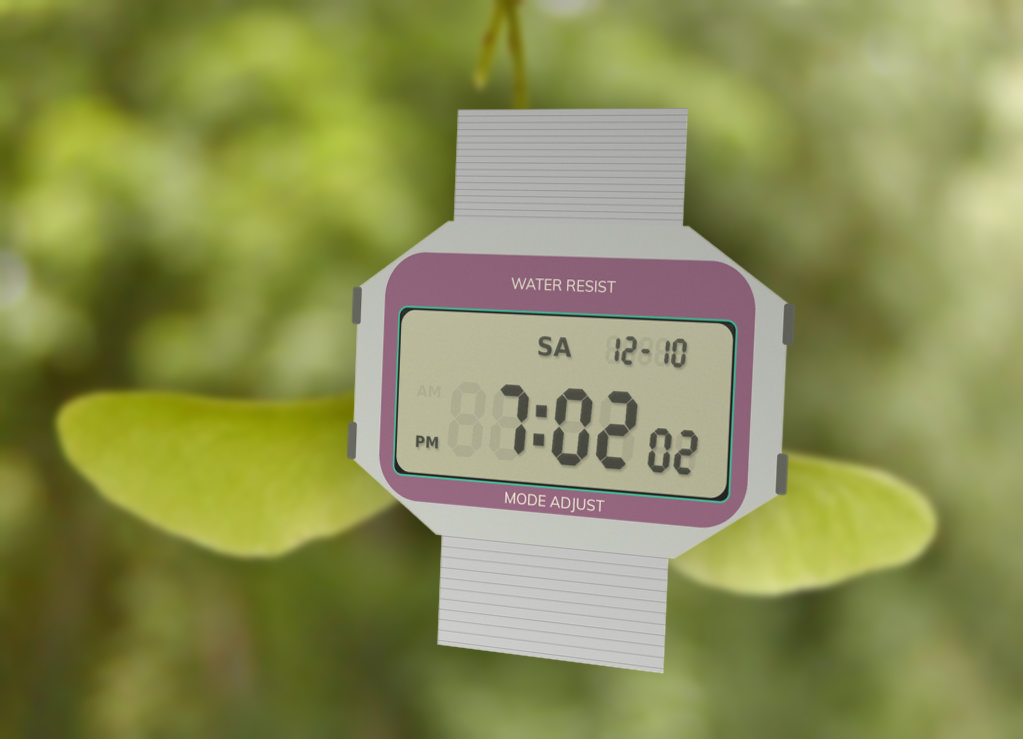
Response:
h=7 m=2 s=2
